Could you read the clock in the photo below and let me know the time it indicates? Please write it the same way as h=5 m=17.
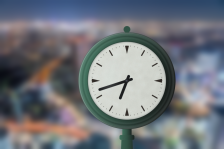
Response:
h=6 m=42
